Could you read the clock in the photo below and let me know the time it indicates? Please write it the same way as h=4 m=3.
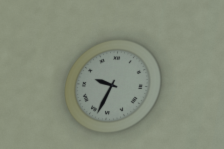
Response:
h=9 m=33
